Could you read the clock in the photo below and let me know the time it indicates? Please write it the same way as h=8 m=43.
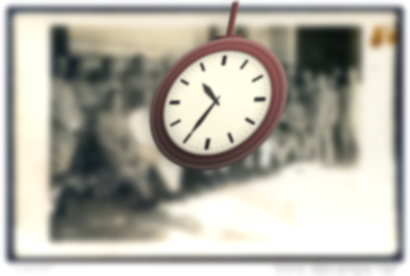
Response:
h=10 m=35
